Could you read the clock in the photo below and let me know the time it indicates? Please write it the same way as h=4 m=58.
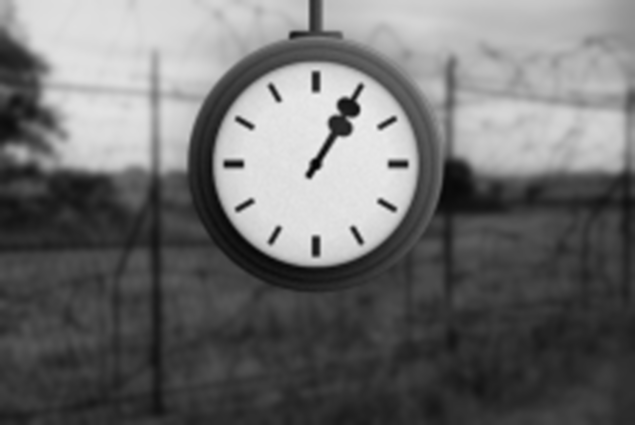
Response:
h=1 m=5
